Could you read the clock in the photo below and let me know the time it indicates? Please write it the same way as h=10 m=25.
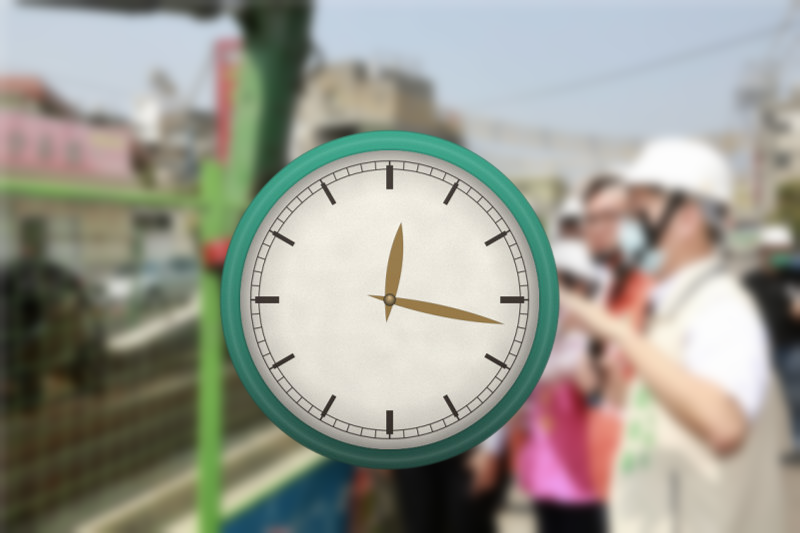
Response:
h=12 m=17
